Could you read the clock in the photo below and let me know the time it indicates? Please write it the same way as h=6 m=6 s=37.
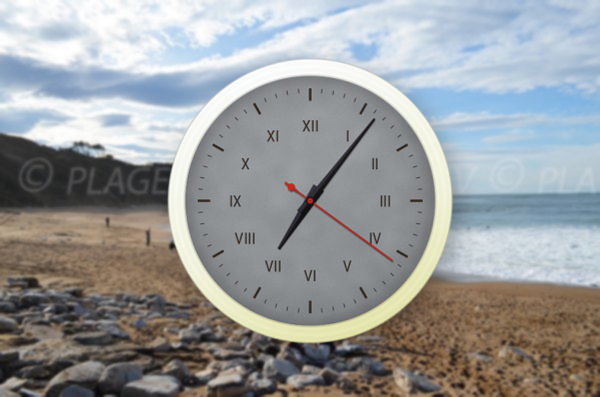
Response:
h=7 m=6 s=21
